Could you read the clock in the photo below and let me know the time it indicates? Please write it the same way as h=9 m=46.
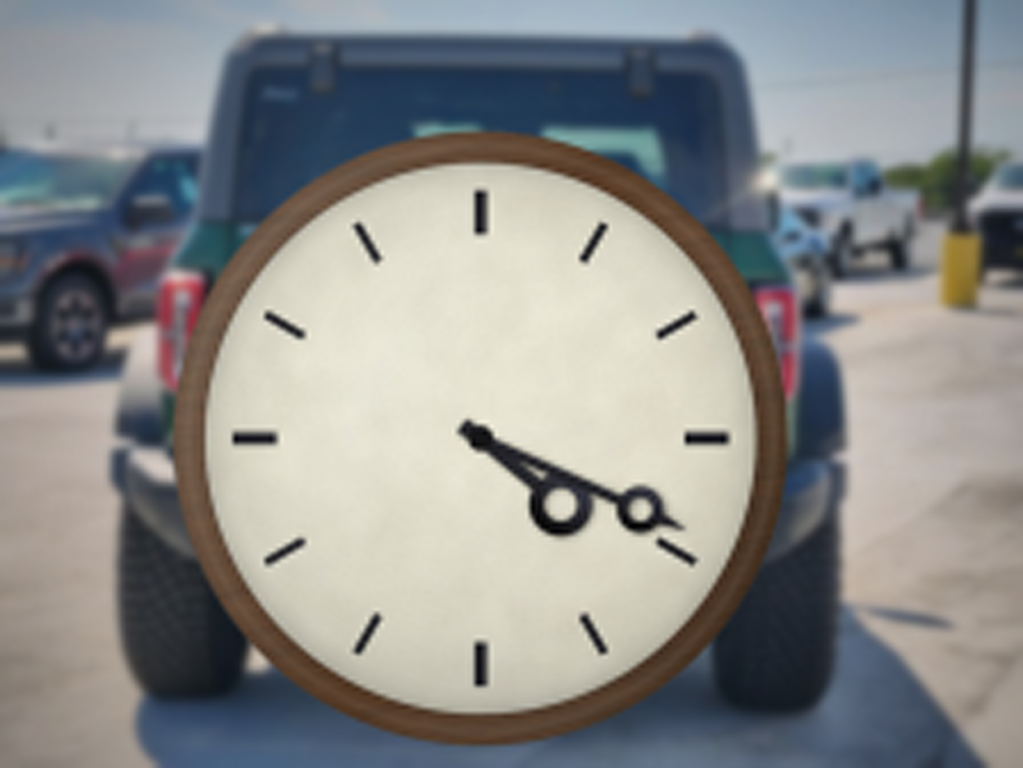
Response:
h=4 m=19
